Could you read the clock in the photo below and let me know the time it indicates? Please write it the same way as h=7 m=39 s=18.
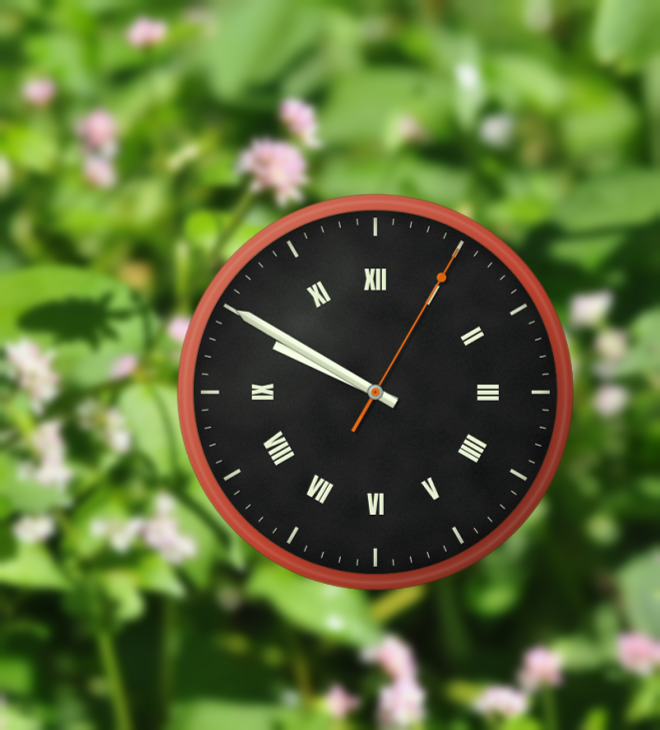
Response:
h=9 m=50 s=5
